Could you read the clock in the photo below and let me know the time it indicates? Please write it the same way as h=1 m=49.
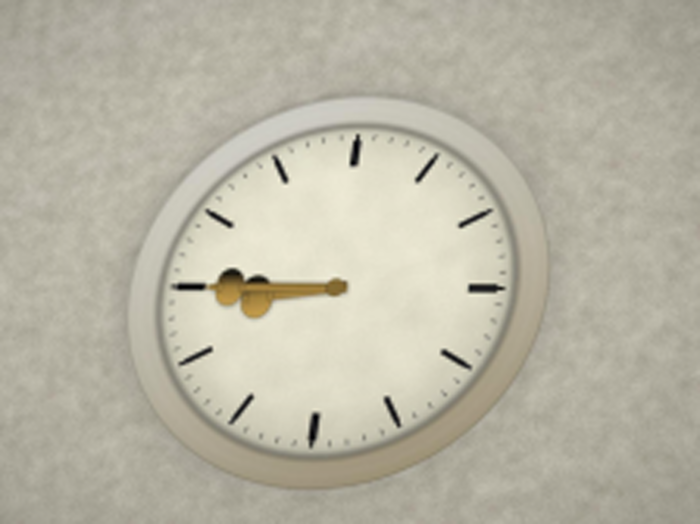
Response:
h=8 m=45
